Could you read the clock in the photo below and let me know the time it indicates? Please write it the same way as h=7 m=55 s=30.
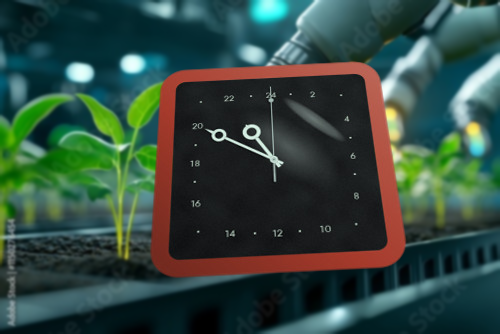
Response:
h=21 m=50 s=0
